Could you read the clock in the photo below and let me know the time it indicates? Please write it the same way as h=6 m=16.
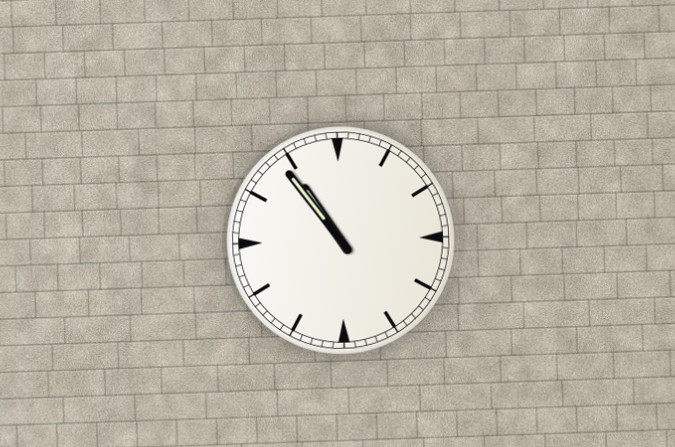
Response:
h=10 m=54
